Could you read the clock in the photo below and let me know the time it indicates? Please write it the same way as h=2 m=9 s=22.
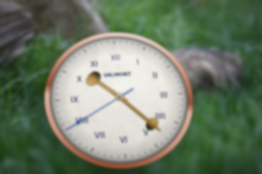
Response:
h=10 m=22 s=40
